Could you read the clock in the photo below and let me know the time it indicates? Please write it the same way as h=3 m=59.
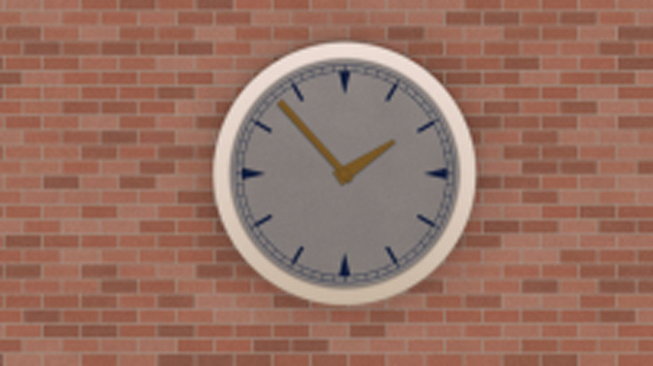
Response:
h=1 m=53
